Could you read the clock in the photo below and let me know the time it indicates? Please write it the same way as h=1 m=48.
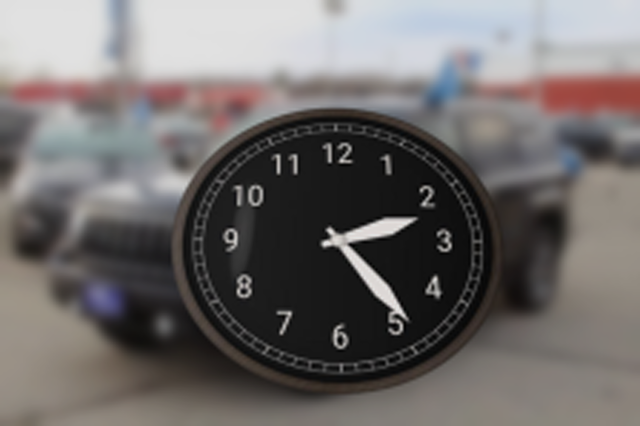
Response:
h=2 m=24
